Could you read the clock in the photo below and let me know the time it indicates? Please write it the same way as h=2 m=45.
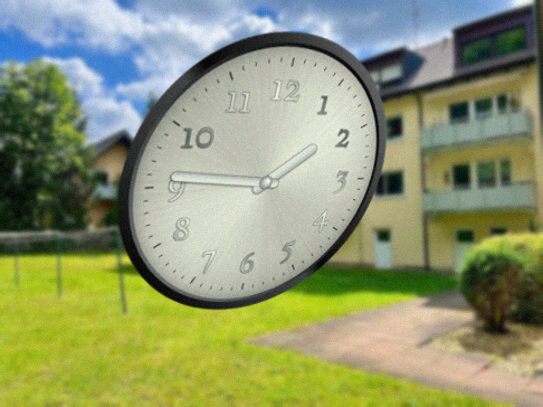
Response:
h=1 m=46
